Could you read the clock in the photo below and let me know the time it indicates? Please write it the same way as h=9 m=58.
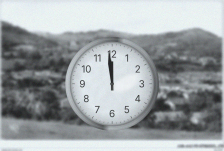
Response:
h=11 m=59
